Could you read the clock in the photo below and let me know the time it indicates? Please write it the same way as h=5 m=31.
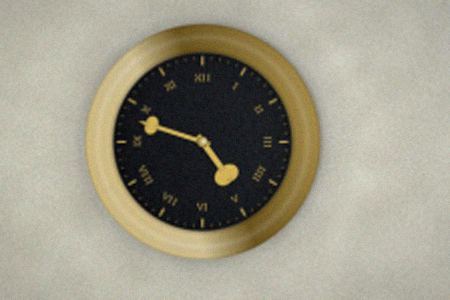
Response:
h=4 m=48
